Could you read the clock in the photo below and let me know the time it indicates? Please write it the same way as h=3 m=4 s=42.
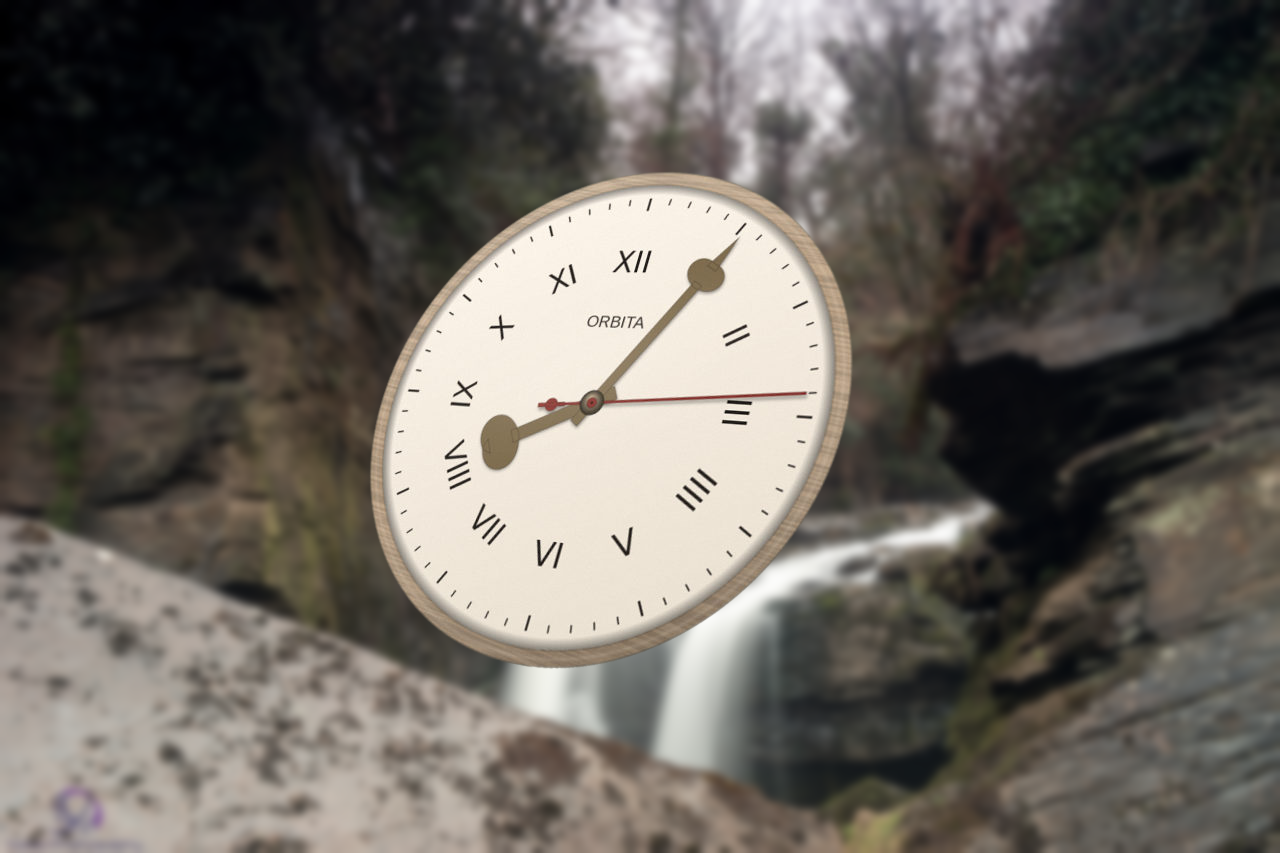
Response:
h=8 m=5 s=14
